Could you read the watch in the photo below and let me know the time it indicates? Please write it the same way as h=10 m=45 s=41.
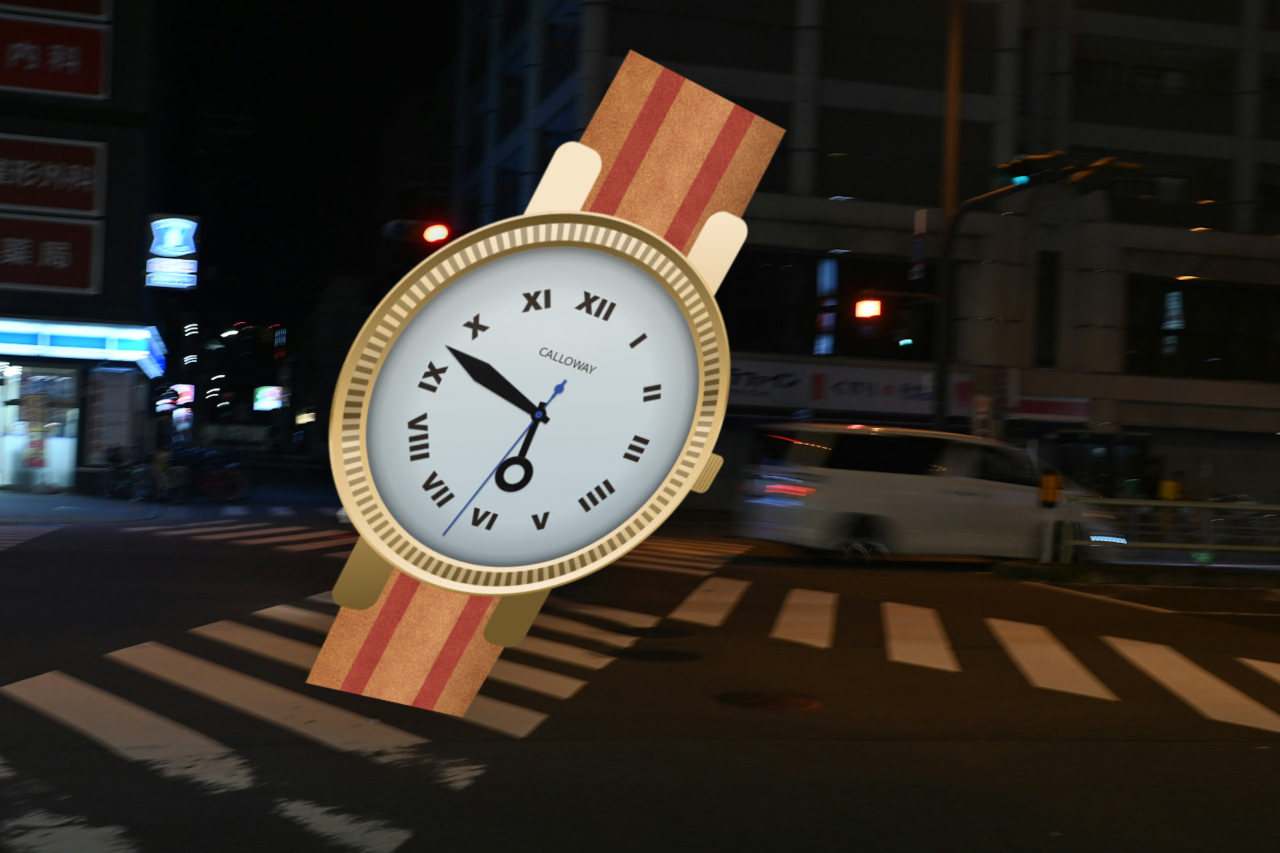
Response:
h=5 m=47 s=32
